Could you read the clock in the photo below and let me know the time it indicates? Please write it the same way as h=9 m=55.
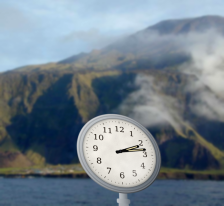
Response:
h=2 m=13
